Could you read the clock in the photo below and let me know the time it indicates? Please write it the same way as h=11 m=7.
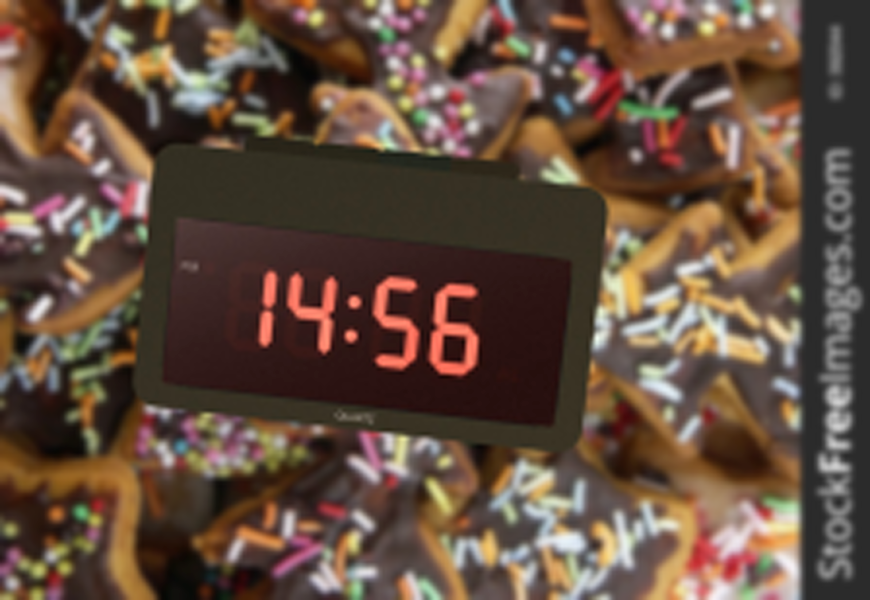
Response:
h=14 m=56
